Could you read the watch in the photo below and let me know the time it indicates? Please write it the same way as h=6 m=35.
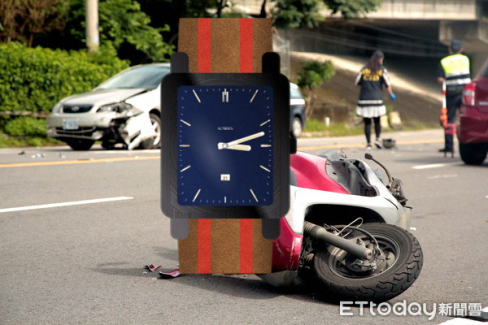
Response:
h=3 m=12
